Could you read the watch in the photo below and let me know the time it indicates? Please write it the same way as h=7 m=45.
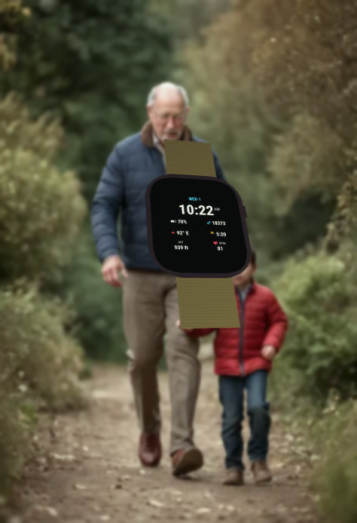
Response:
h=10 m=22
